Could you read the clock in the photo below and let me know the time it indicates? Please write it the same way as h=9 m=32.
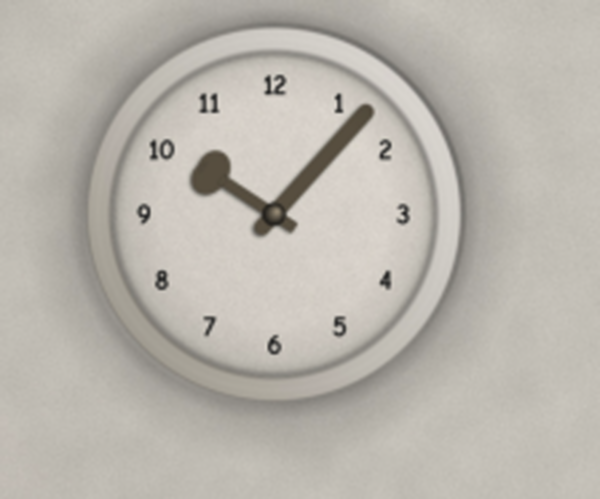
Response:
h=10 m=7
